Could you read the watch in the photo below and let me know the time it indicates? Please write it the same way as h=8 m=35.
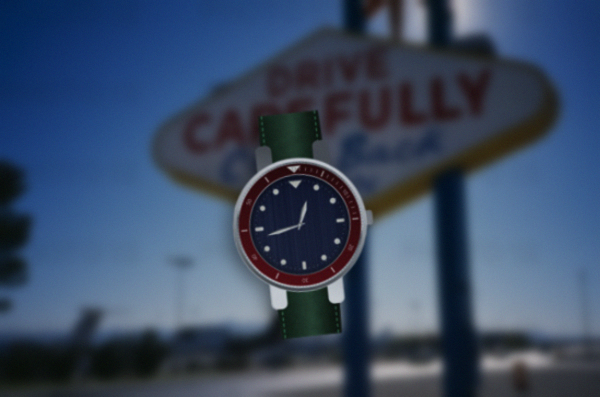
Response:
h=12 m=43
